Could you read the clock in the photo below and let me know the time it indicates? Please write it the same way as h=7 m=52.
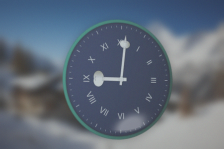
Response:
h=9 m=1
